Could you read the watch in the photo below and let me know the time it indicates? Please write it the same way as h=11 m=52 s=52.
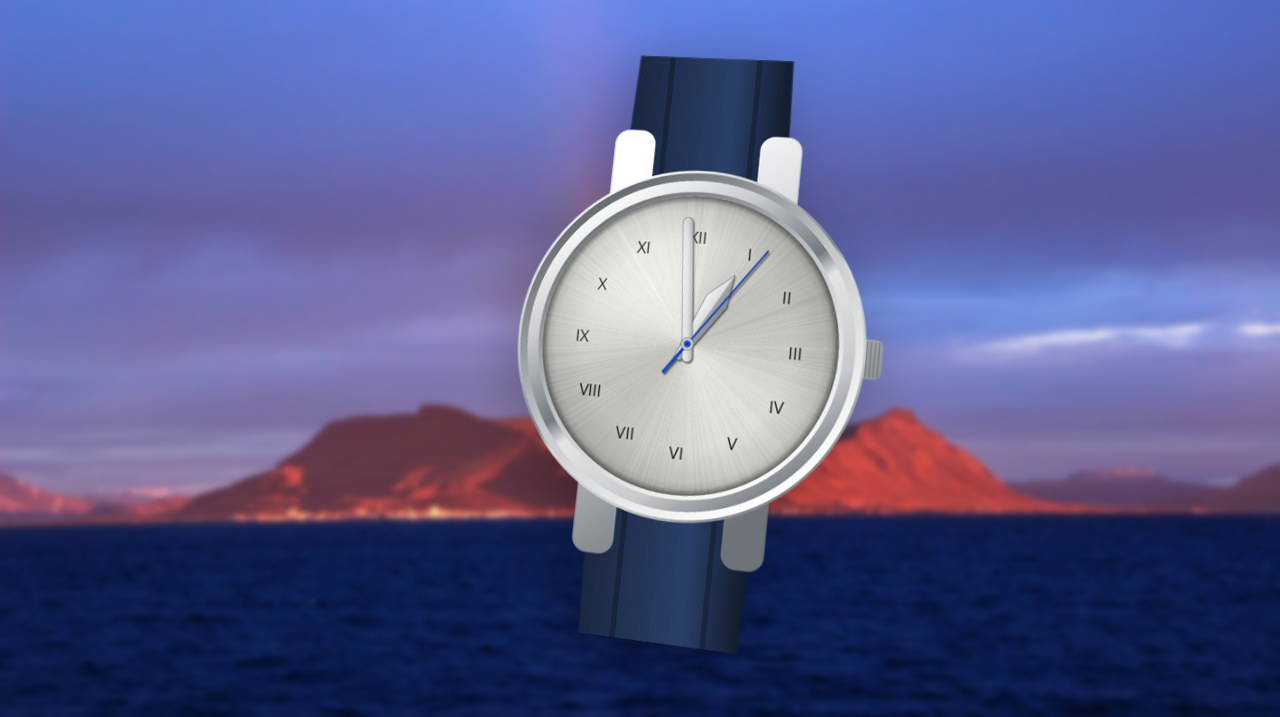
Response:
h=12 m=59 s=6
